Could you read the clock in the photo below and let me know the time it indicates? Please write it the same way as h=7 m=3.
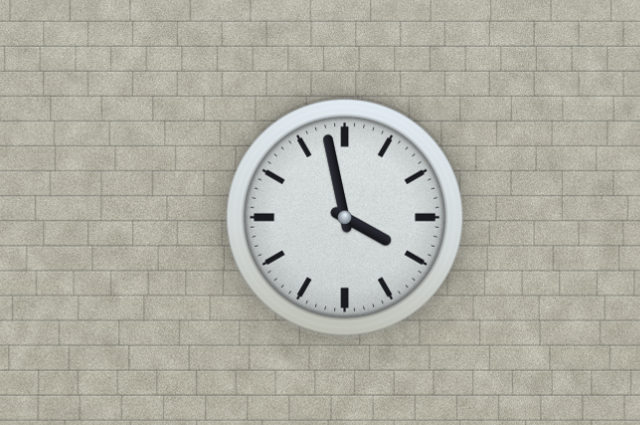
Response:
h=3 m=58
